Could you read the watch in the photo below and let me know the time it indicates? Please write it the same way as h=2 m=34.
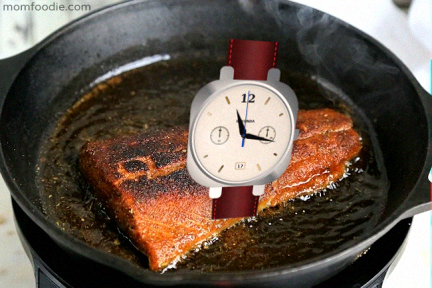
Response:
h=11 m=17
